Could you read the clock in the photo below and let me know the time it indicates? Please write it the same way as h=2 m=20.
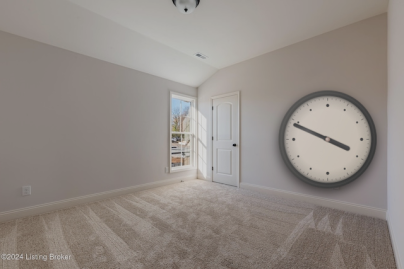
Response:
h=3 m=49
